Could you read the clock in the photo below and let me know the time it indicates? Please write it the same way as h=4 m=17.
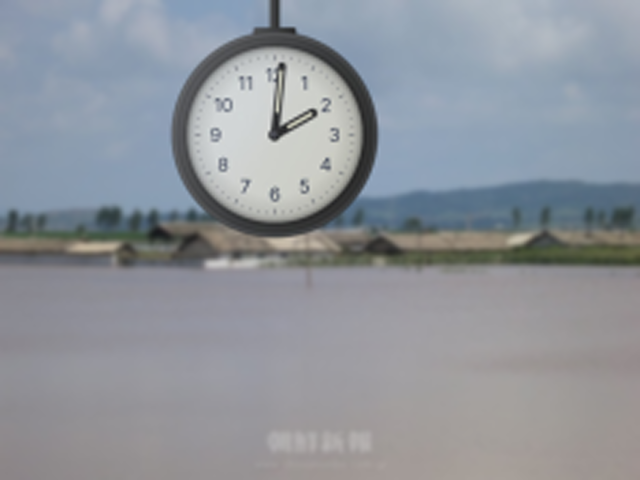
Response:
h=2 m=1
